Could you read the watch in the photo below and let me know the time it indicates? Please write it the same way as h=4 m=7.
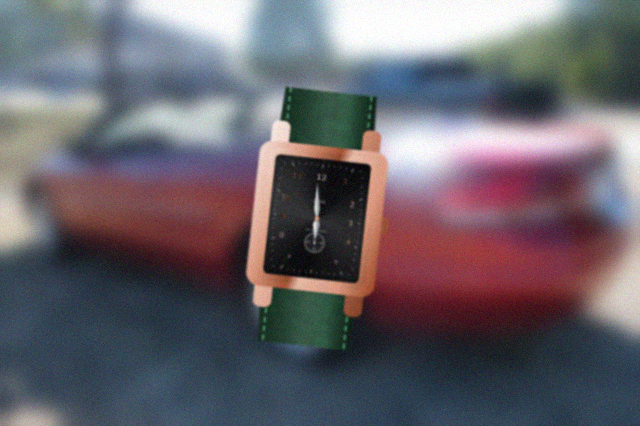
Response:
h=5 m=59
